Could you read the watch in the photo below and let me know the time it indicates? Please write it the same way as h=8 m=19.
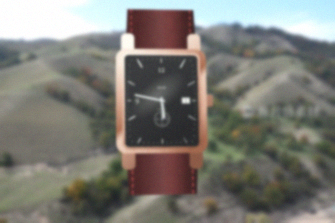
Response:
h=5 m=47
